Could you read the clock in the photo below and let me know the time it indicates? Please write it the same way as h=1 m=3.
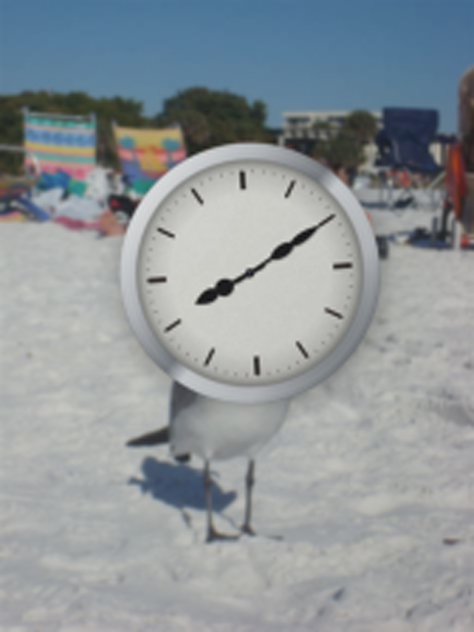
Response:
h=8 m=10
